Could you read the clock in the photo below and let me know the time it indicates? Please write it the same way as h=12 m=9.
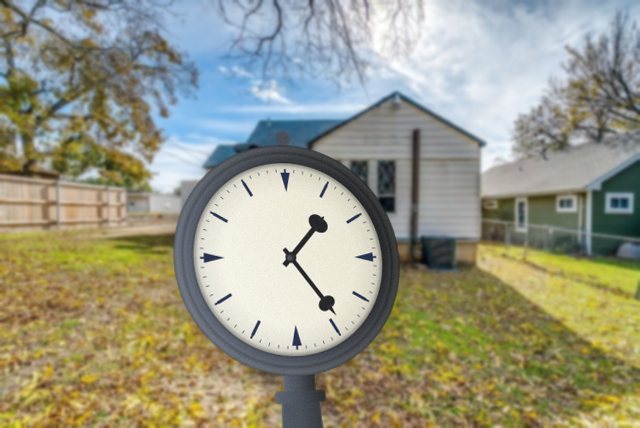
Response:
h=1 m=24
